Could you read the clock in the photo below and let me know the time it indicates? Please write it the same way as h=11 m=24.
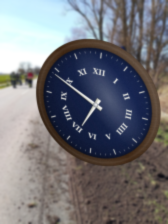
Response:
h=6 m=49
